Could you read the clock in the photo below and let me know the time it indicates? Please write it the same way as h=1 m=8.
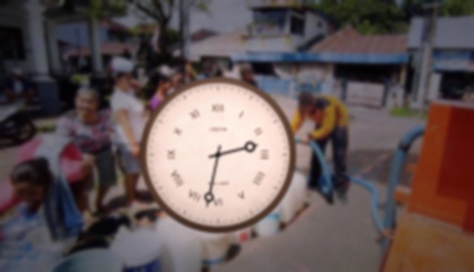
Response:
h=2 m=32
